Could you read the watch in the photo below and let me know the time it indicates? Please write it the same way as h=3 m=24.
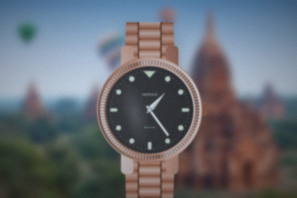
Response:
h=1 m=24
